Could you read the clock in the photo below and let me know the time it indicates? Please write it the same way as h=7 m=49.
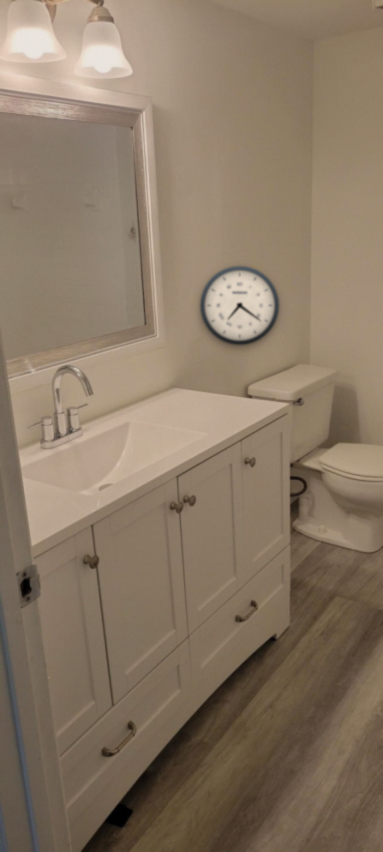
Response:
h=7 m=21
